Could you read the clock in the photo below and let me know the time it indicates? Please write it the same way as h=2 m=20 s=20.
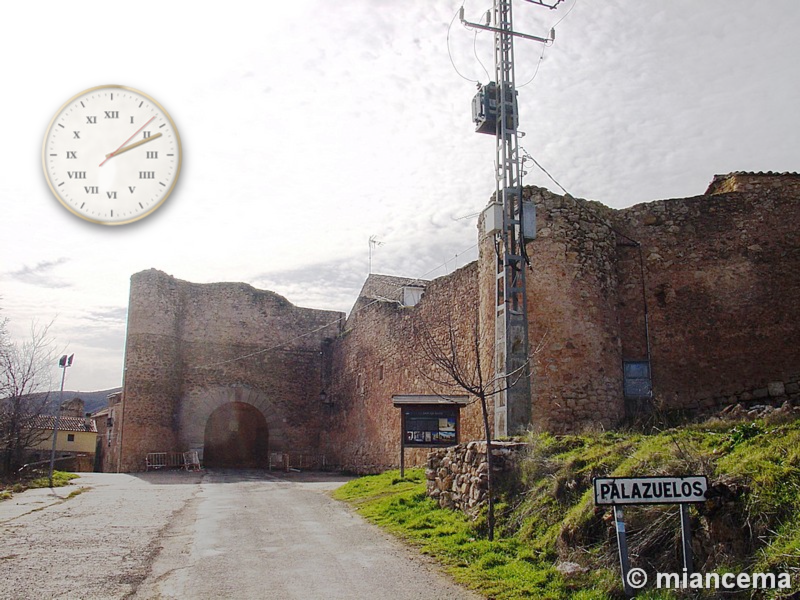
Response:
h=2 m=11 s=8
